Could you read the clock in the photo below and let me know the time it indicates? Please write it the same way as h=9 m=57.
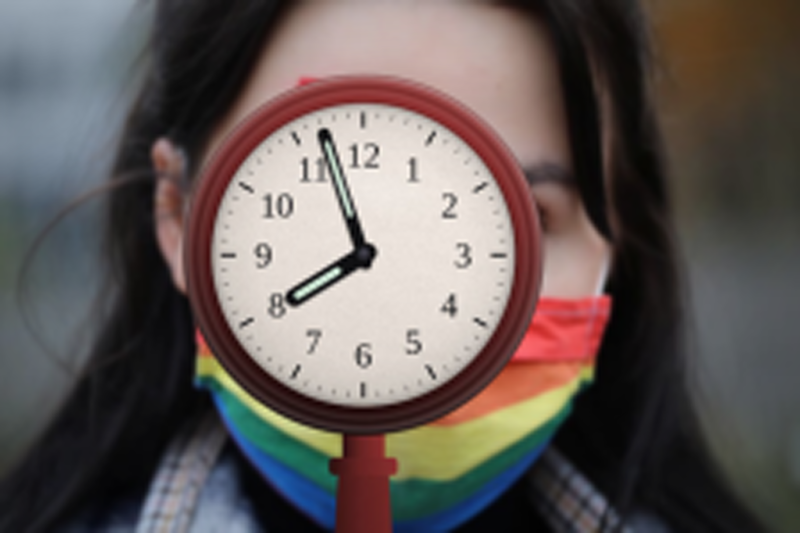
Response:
h=7 m=57
